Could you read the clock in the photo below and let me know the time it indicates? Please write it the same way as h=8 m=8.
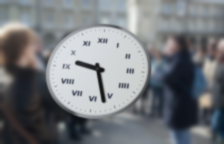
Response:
h=9 m=27
